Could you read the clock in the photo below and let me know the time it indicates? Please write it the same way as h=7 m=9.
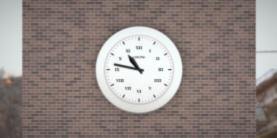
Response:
h=10 m=47
